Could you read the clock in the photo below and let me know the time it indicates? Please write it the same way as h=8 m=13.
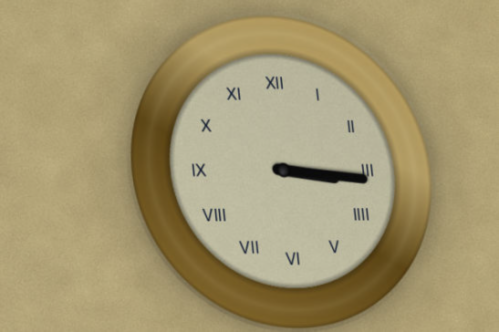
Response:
h=3 m=16
